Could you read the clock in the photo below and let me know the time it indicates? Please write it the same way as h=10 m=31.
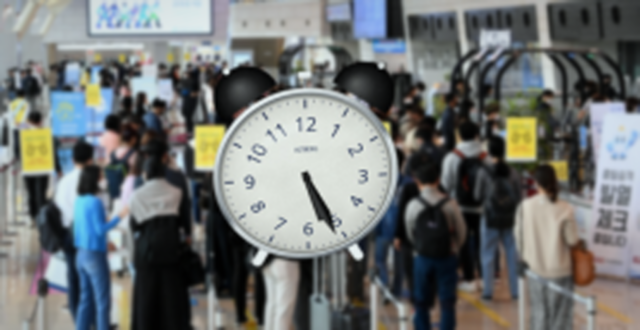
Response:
h=5 m=26
